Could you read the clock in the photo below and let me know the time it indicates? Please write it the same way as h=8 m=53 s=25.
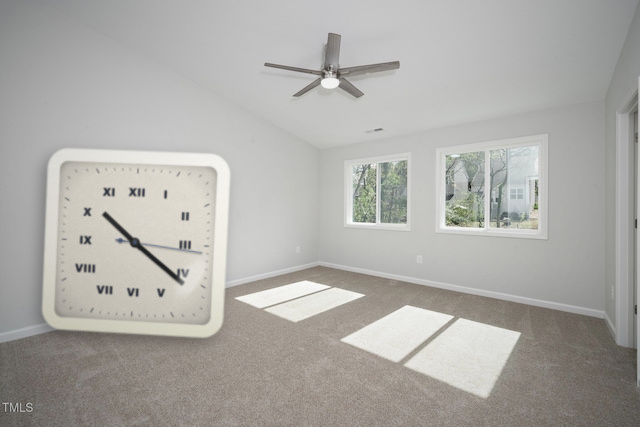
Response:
h=10 m=21 s=16
